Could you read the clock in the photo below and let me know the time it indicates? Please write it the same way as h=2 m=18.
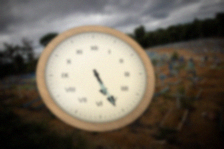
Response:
h=5 m=26
